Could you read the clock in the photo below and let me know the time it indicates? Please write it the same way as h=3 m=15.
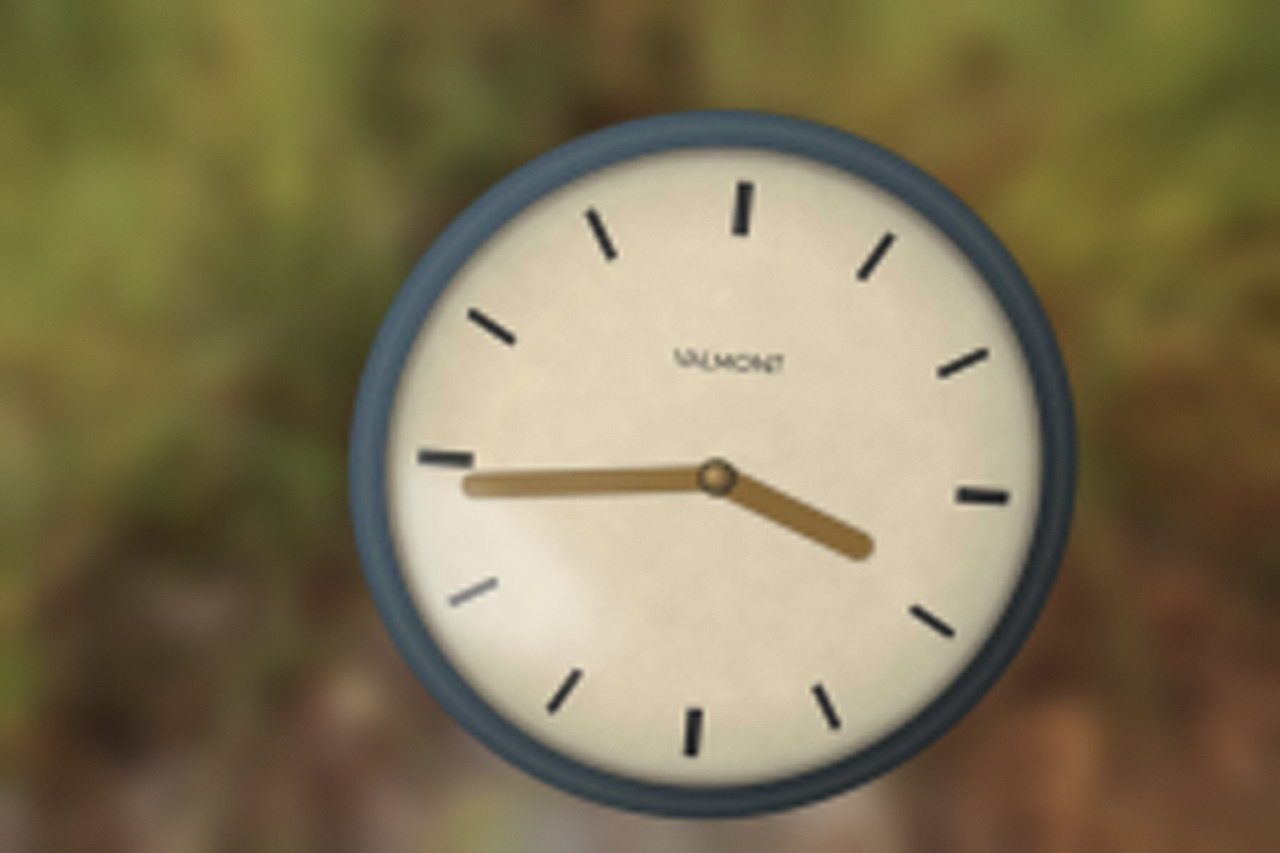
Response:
h=3 m=44
